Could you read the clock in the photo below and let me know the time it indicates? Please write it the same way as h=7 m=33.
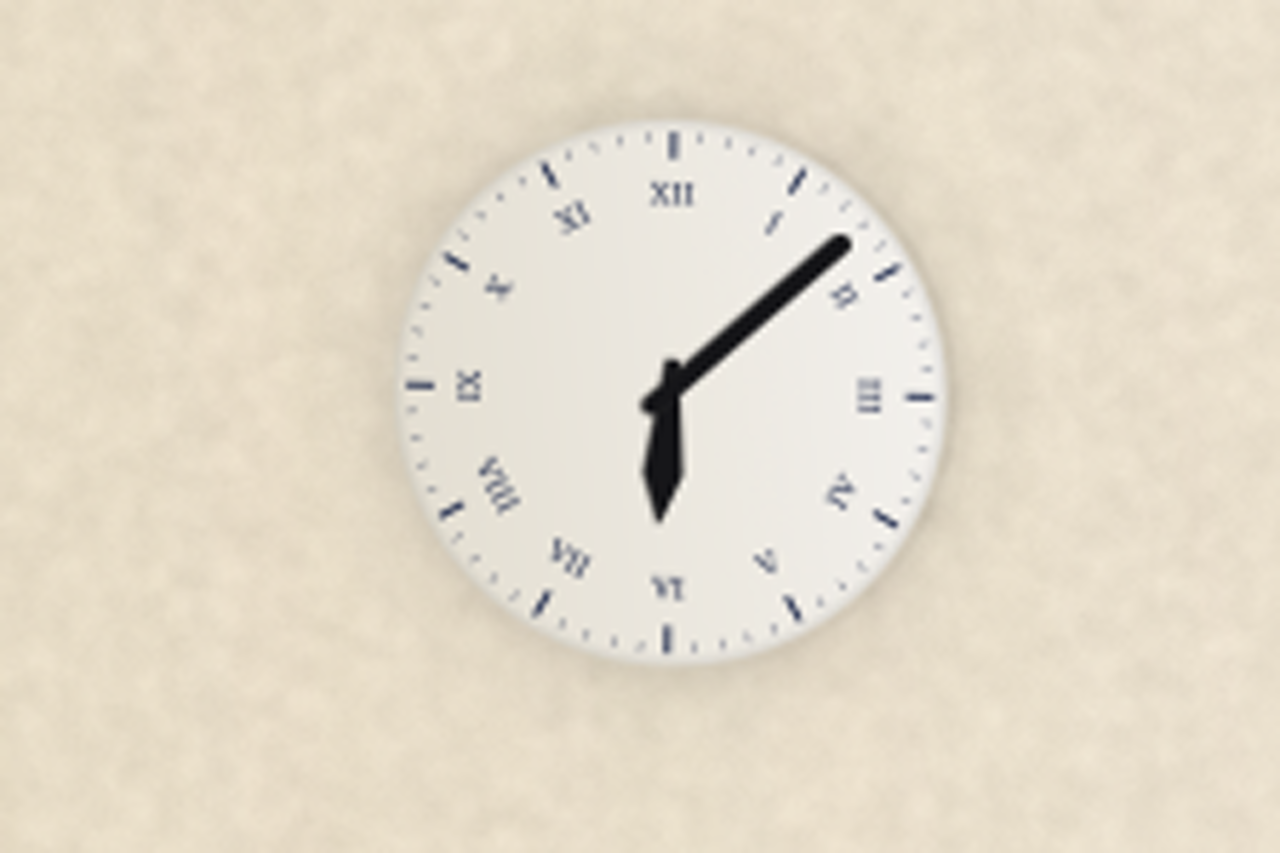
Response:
h=6 m=8
